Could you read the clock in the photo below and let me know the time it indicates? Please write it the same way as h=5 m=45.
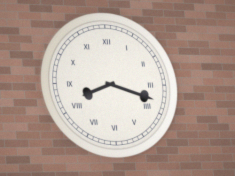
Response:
h=8 m=18
